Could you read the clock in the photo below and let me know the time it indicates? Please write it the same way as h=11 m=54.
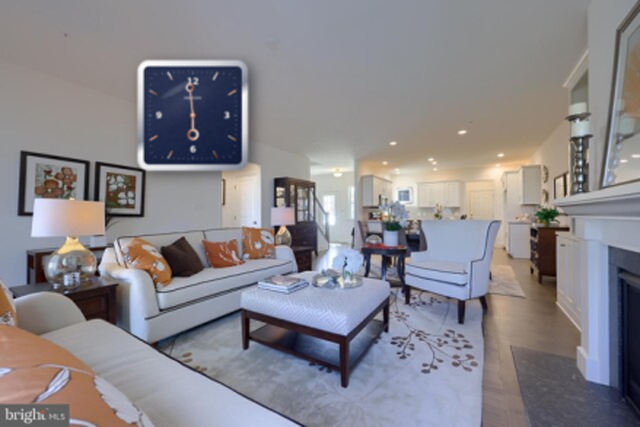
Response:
h=5 m=59
